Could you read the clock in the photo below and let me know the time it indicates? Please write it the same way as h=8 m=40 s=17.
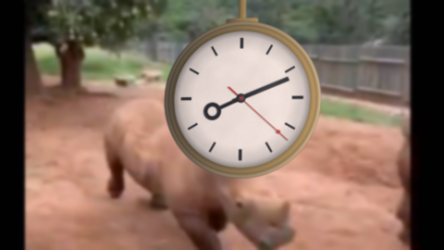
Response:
h=8 m=11 s=22
